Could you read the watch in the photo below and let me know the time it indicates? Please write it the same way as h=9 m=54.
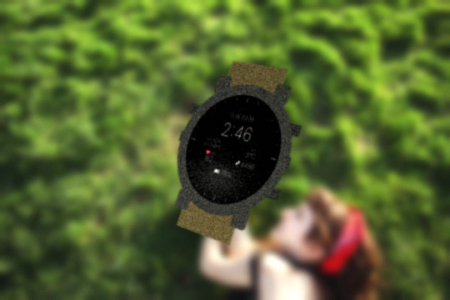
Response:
h=2 m=46
